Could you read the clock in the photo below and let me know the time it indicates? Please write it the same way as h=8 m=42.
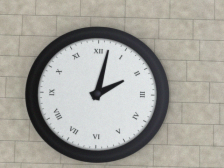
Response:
h=2 m=2
